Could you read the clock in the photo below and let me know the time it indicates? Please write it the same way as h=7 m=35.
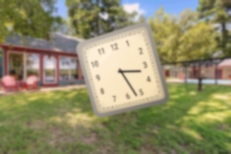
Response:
h=3 m=27
